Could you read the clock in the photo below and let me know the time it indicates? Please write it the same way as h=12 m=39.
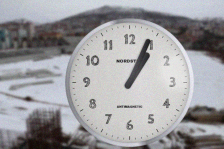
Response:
h=1 m=4
